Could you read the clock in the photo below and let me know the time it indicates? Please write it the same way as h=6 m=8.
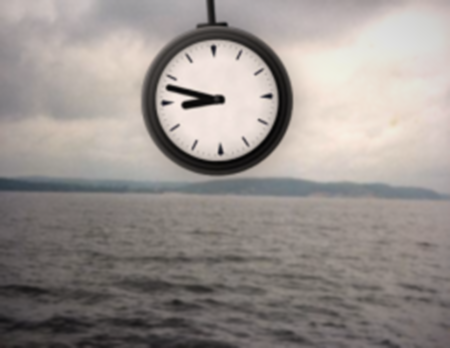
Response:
h=8 m=48
